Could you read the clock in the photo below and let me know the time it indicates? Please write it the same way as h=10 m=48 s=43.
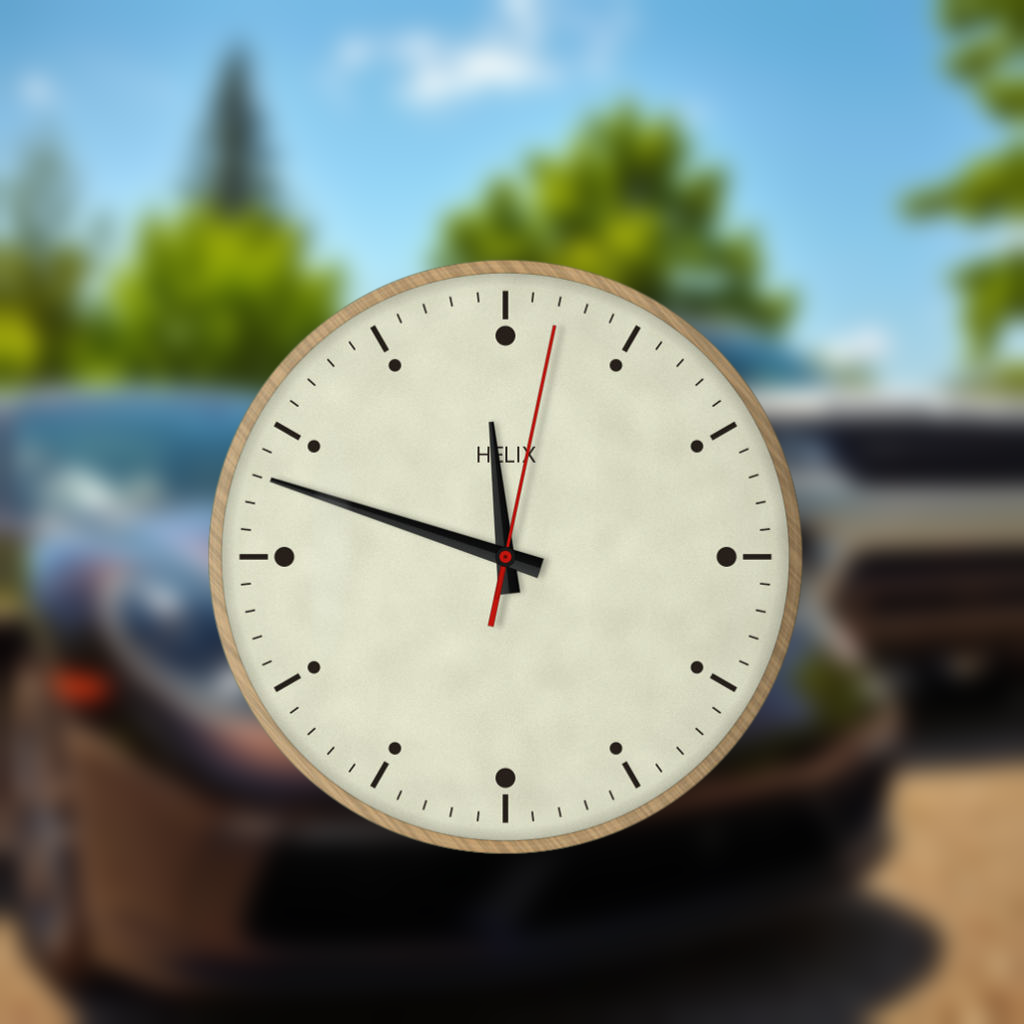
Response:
h=11 m=48 s=2
